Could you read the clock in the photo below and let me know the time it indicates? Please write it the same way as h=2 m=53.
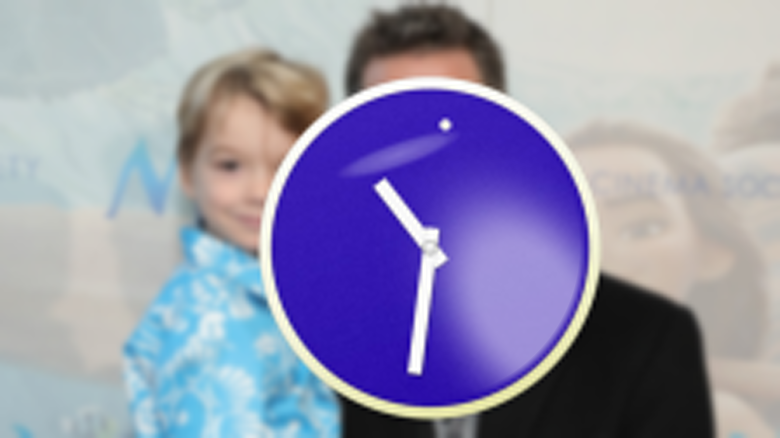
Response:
h=10 m=30
